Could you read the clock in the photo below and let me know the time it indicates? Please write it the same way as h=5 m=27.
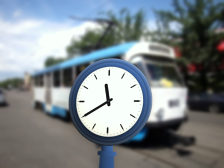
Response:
h=11 m=40
